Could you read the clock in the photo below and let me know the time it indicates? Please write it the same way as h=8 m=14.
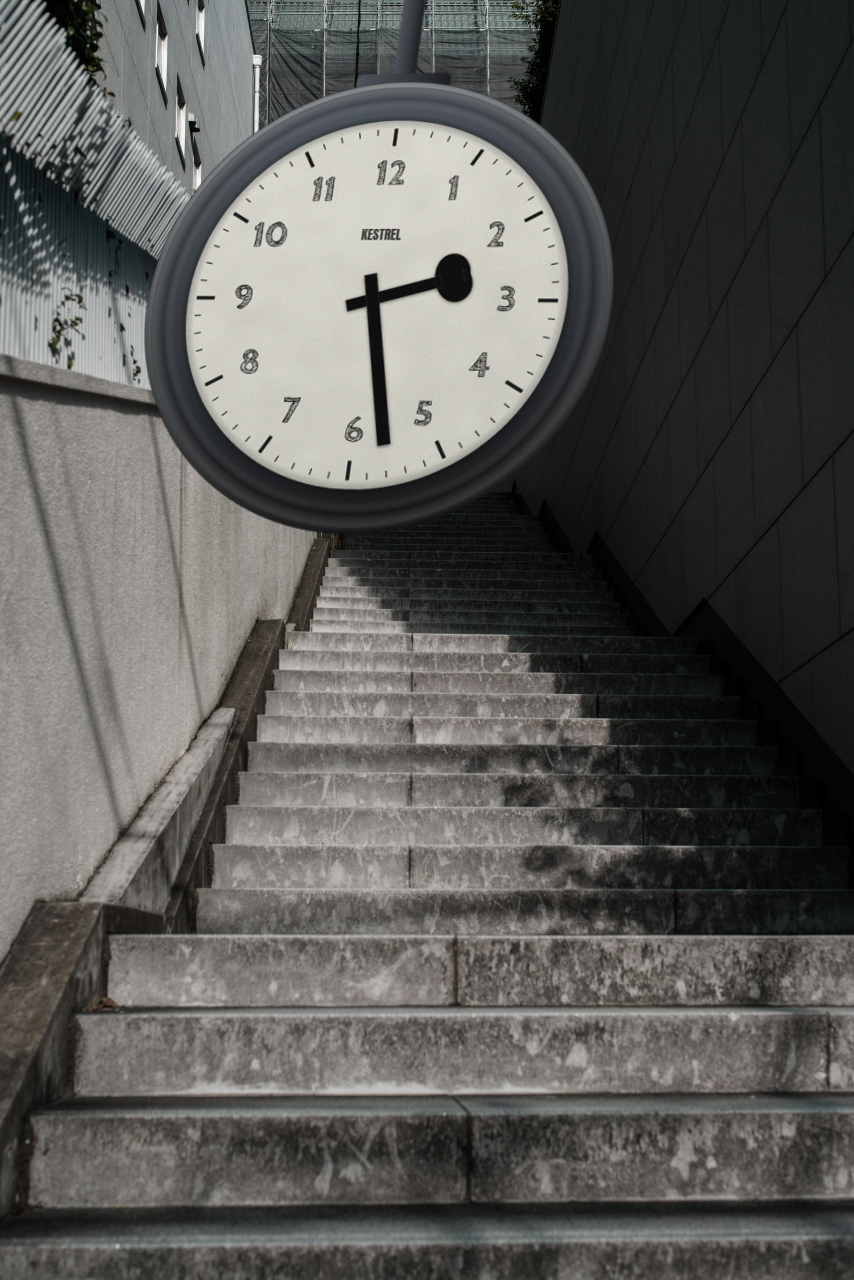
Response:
h=2 m=28
